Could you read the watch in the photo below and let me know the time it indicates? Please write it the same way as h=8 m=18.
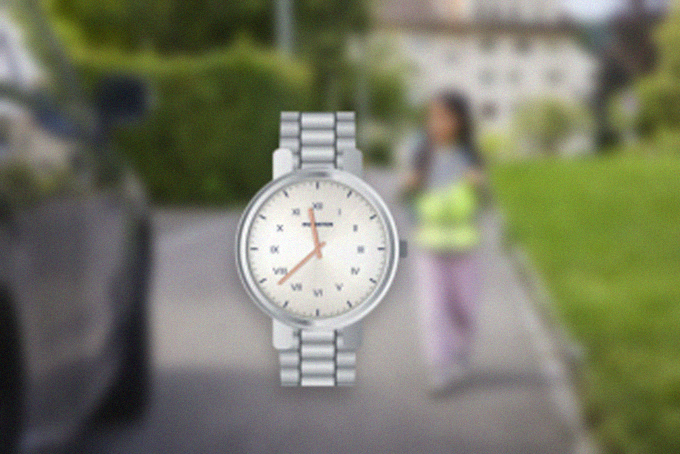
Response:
h=11 m=38
